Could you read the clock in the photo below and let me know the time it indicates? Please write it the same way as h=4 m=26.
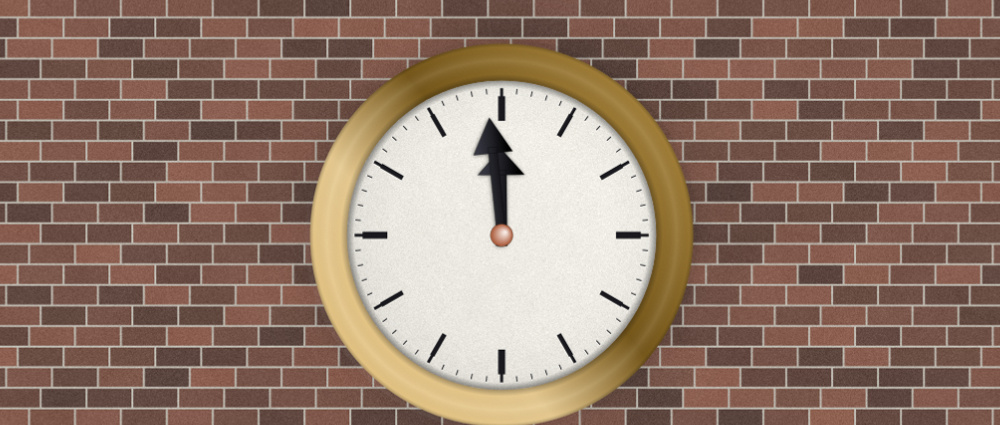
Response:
h=11 m=59
